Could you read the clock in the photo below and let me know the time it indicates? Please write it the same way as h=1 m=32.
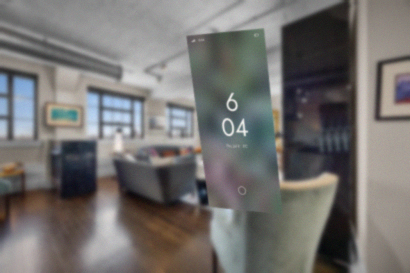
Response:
h=6 m=4
